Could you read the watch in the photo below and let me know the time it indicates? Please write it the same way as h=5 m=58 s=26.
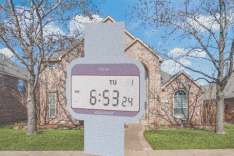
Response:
h=6 m=53 s=24
